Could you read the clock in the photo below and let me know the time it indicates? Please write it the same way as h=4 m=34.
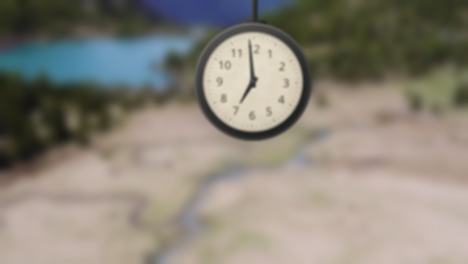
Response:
h=6 m=59
